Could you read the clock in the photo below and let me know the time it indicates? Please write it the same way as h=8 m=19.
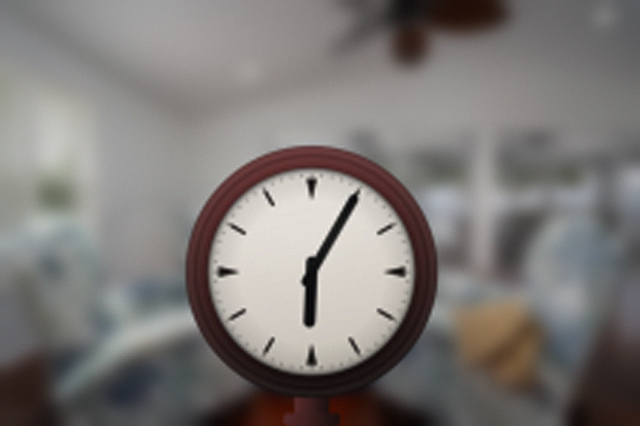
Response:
h=6 m=5
